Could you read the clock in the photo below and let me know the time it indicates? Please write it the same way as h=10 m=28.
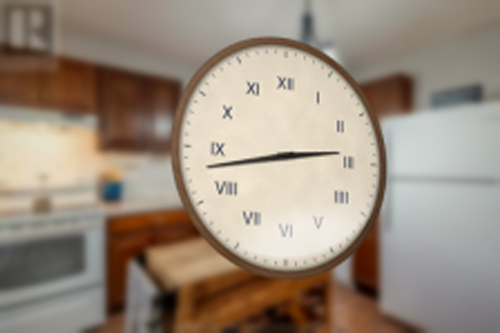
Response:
h=2 m=43
